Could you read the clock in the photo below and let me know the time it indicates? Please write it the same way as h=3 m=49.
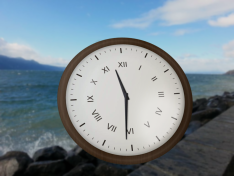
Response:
h=11 m=31
